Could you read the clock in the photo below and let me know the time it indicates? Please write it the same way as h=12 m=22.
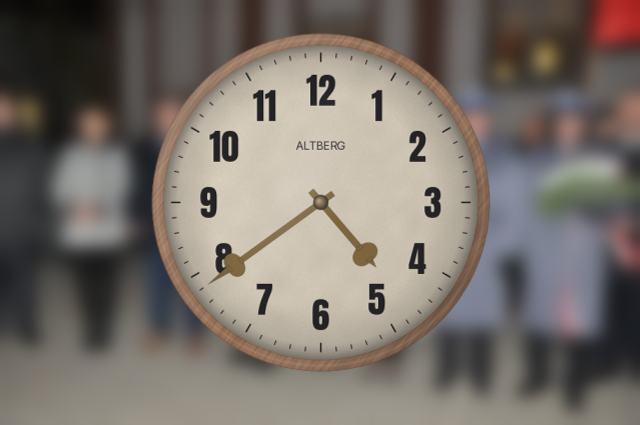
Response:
h=4 m=39
